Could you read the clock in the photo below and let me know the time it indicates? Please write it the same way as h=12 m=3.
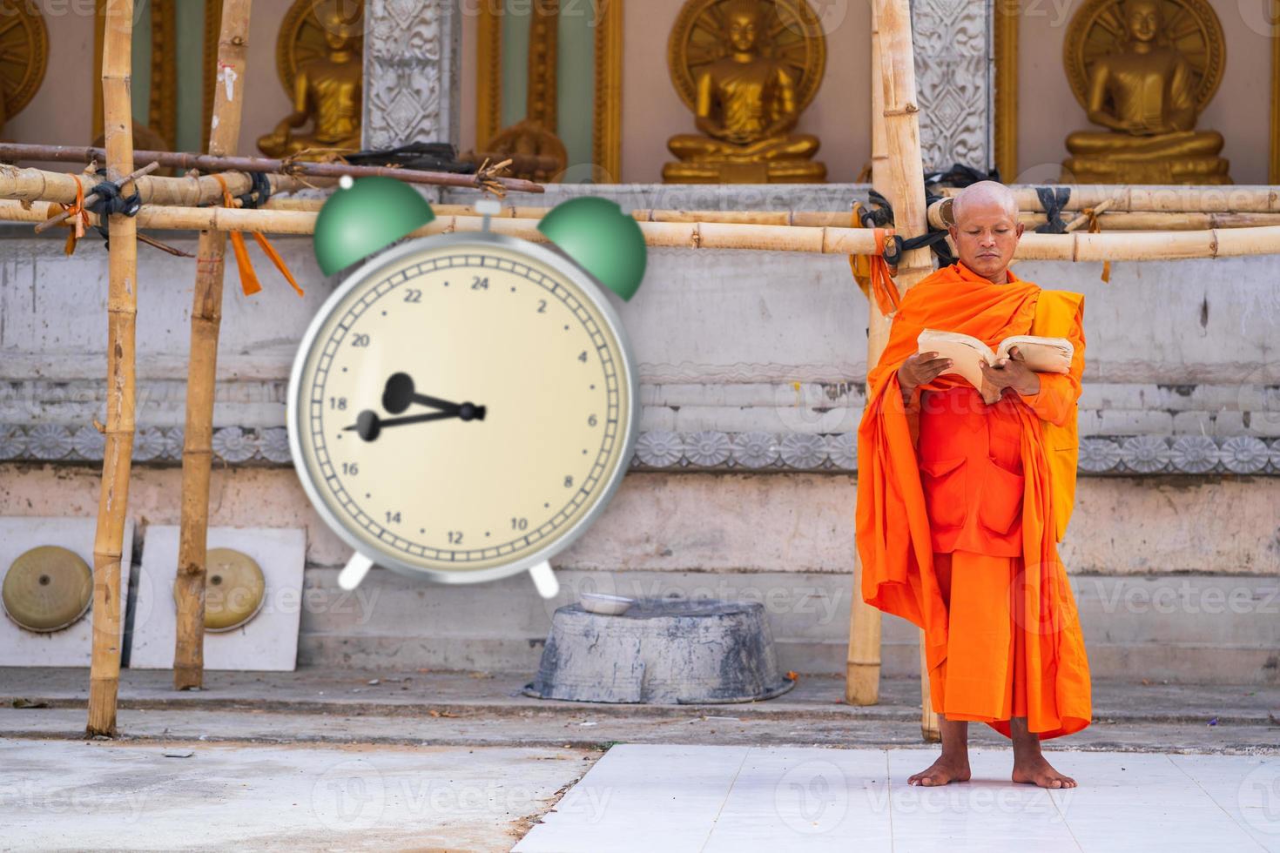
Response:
h=18 m=43
